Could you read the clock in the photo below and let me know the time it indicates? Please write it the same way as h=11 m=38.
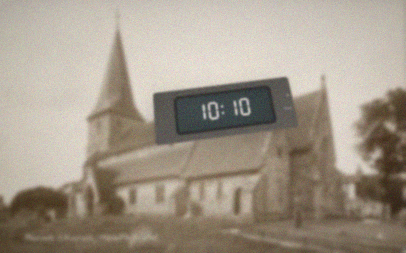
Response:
h=10 m=10
